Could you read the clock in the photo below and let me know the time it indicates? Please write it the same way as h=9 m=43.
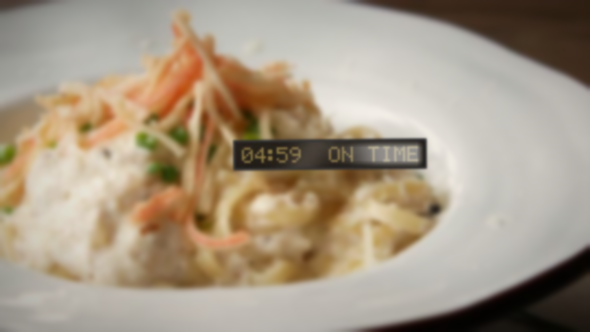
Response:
h=4 m=59
